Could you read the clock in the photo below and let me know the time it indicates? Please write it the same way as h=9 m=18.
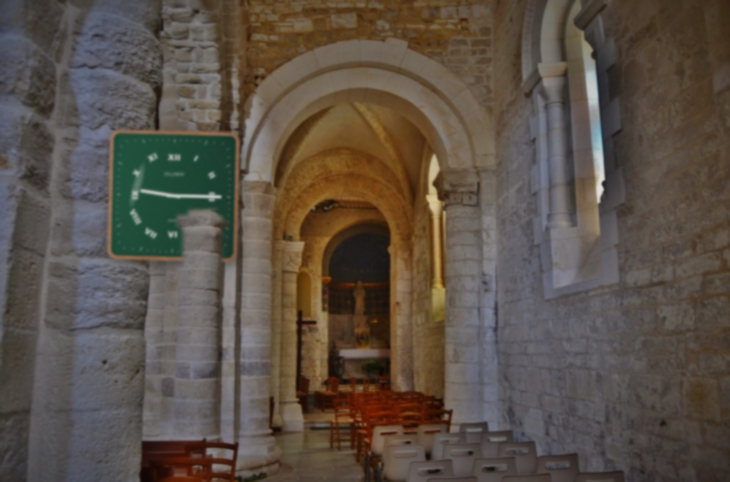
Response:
h=9 m=15
